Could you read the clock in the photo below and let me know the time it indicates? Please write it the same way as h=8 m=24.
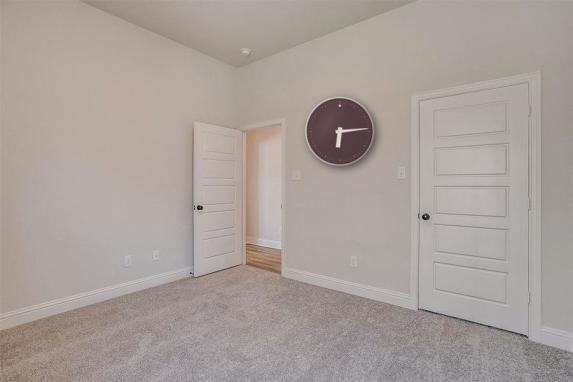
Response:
h=6 m=14
